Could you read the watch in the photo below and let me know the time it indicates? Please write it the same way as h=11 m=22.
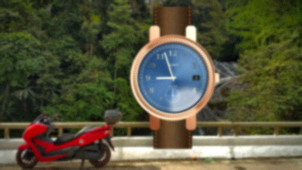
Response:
h=8 m=57
